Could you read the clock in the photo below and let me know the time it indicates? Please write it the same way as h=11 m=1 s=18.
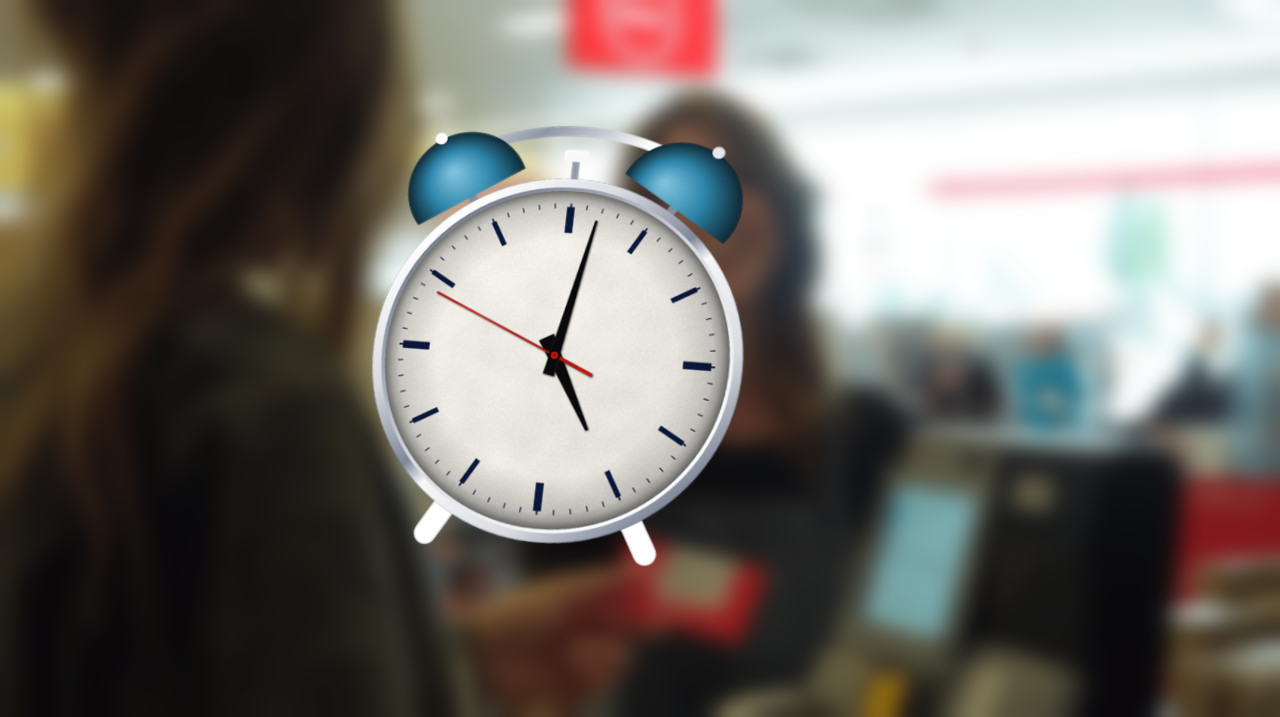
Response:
h=5 m=1 s=49
